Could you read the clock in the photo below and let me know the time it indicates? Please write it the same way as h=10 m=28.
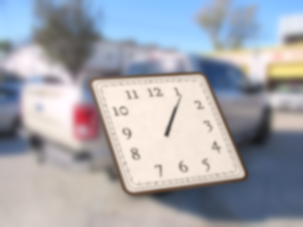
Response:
h=1 m=6
